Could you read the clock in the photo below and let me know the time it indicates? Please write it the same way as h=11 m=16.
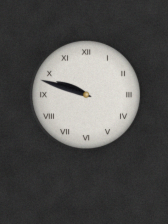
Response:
h=9 m=48
